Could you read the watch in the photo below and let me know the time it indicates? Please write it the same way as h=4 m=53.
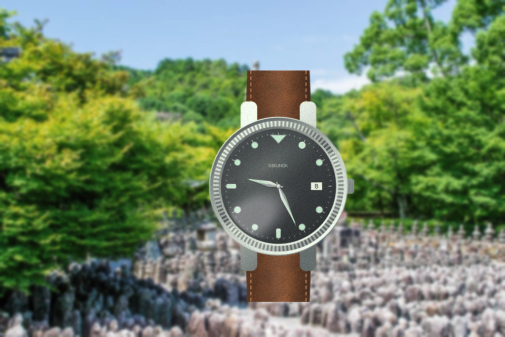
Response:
h=9 m=26
